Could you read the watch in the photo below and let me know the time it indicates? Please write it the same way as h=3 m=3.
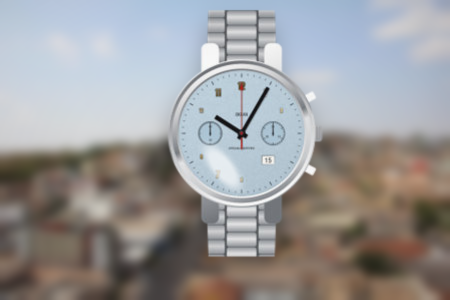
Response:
h=10 m=5
